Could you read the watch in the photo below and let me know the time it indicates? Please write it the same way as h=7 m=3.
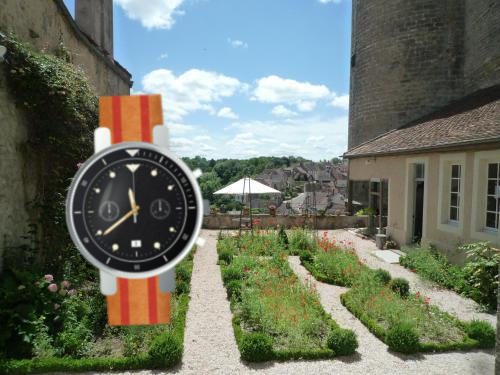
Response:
h=11 m=39
